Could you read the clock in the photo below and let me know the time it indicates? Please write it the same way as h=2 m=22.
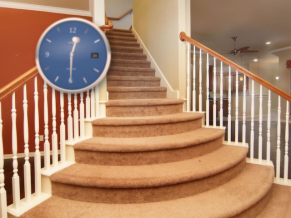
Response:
h=12 m=30
